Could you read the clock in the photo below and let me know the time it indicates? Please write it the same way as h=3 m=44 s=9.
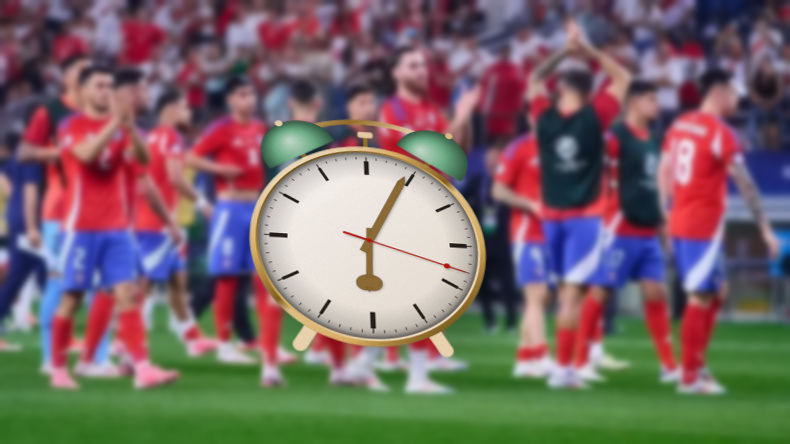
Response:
h=6 m=4 s=18
